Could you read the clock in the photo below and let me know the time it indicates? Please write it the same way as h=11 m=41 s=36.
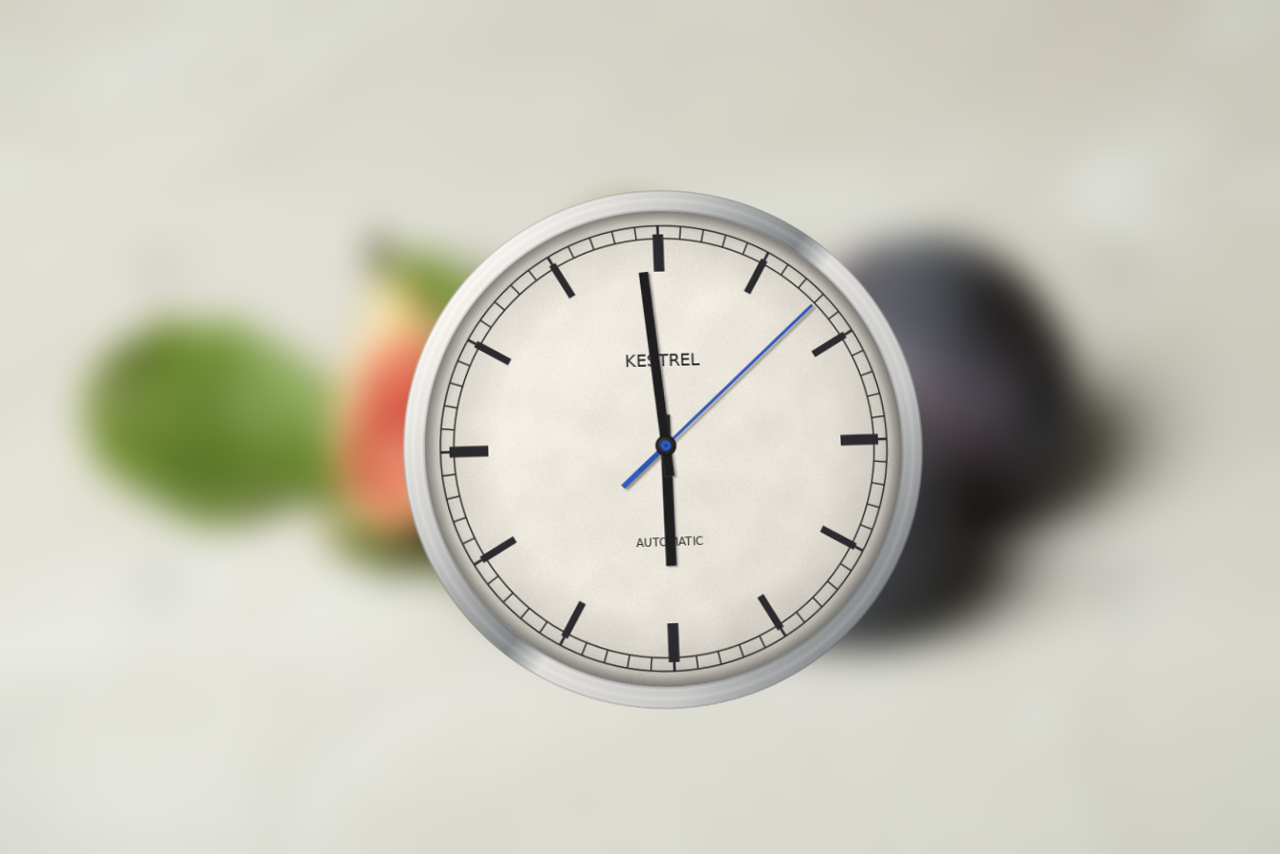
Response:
h=5 m=59 s=8
